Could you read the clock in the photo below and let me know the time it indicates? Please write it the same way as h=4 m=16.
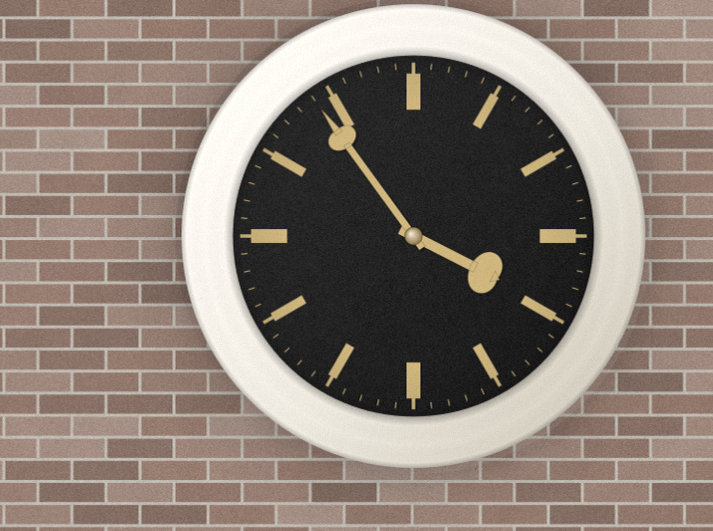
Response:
h=3 m=54
